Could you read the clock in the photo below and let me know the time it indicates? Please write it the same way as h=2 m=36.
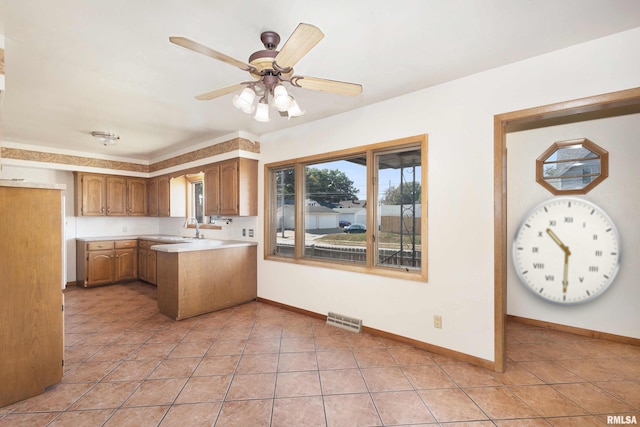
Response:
h=10 m=30
